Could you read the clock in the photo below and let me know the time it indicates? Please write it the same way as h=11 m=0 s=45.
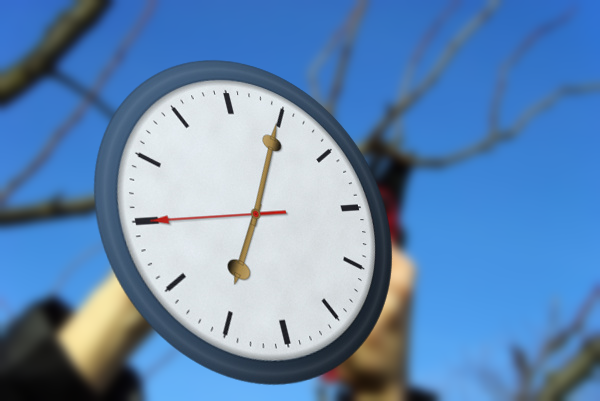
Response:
h=7 m=4 s=45
